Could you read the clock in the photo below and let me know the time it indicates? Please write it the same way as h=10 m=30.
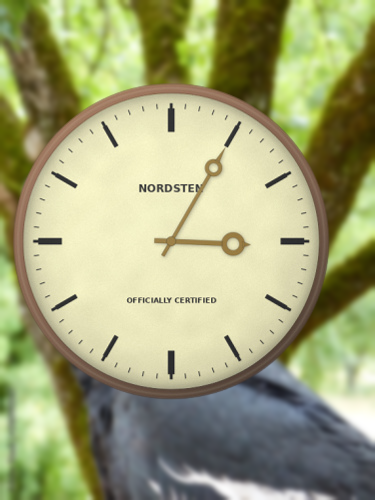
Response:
h=3 m=5
